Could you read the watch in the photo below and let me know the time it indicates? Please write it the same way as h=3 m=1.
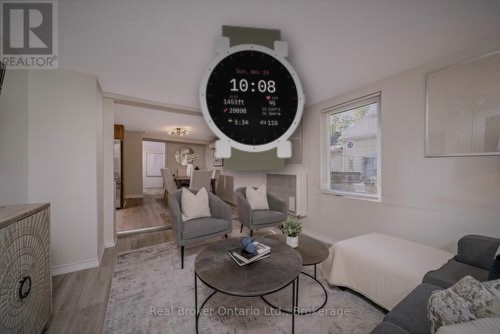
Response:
h=10 m=8
